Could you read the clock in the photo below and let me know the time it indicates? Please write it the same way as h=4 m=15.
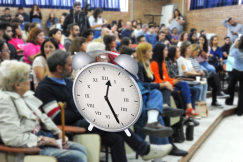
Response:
h=12 m=26
